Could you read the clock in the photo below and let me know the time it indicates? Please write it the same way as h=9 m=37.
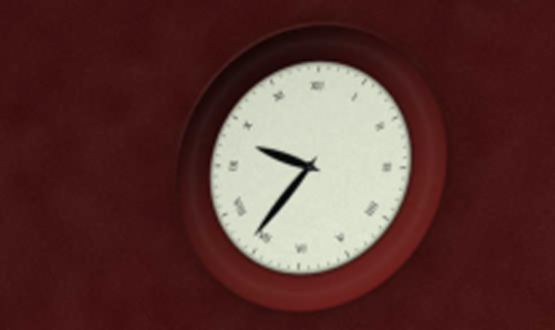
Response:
h=9 m=36
